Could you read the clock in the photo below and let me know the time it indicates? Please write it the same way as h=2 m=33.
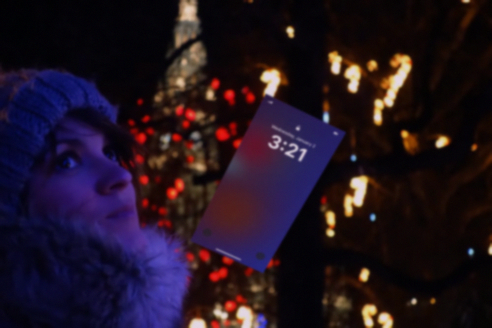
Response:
h=3 m=21
